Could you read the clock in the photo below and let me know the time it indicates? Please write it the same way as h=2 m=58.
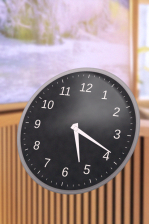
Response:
h=5 m=19
